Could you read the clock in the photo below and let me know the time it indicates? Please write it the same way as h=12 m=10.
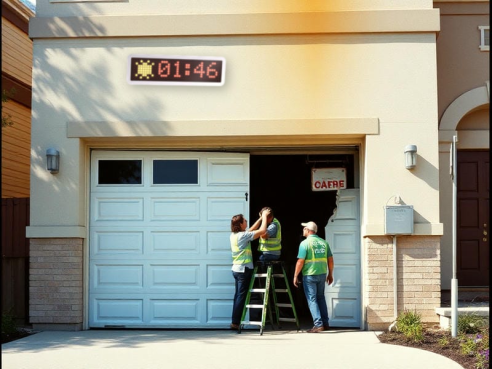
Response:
h=1 m=46
